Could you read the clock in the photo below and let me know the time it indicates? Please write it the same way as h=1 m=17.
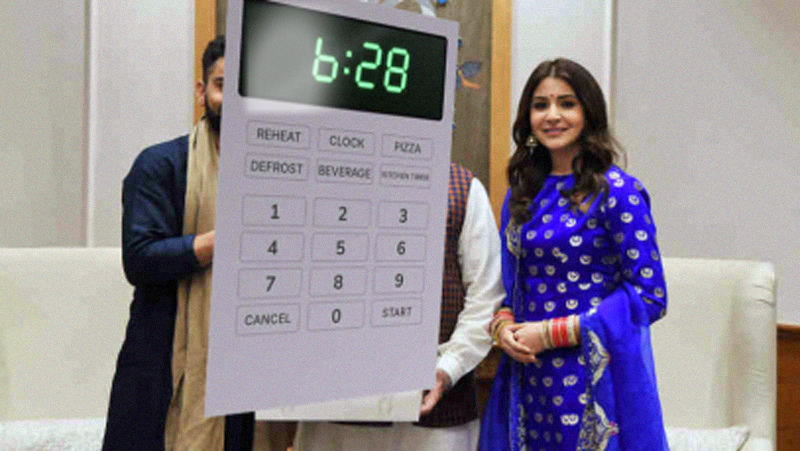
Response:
h=6 m=28
